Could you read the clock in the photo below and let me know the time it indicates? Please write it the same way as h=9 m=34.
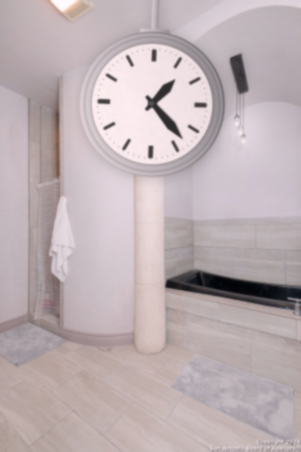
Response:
h=1 m=23
